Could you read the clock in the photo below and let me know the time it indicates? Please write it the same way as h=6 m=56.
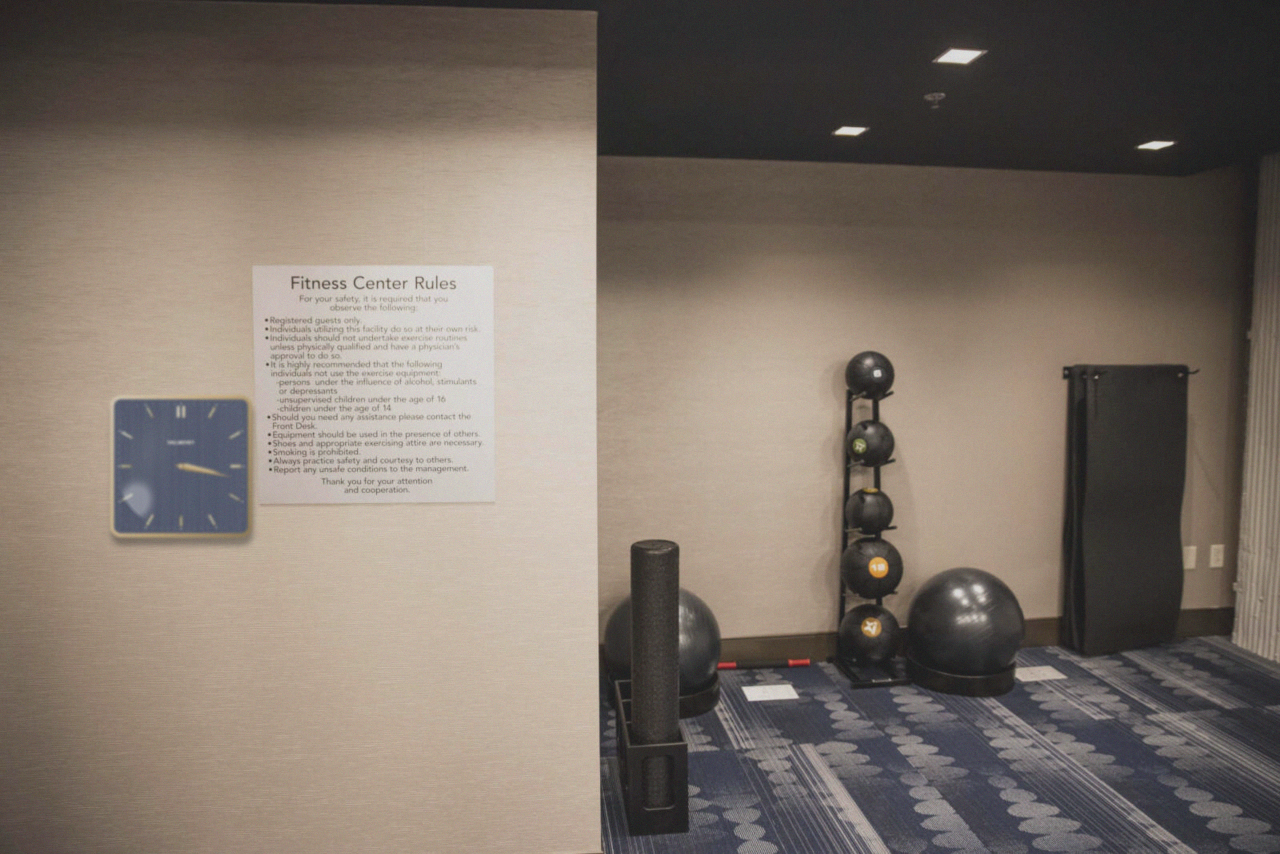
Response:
h=3 m=17
